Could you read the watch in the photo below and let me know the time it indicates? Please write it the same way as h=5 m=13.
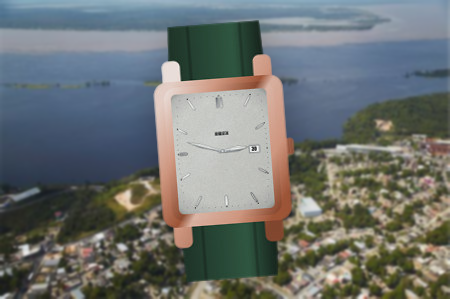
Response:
h=2 m=48
